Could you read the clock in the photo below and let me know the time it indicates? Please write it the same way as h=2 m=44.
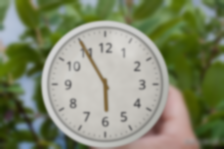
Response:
h=5 m=55
